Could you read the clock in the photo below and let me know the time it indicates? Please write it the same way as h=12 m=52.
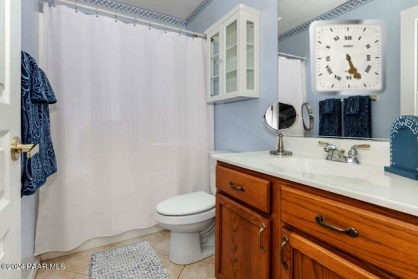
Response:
h=5 m=26
